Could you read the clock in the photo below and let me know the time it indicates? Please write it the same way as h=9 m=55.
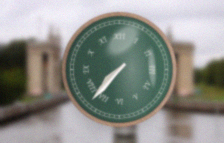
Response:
h=7 m=37
